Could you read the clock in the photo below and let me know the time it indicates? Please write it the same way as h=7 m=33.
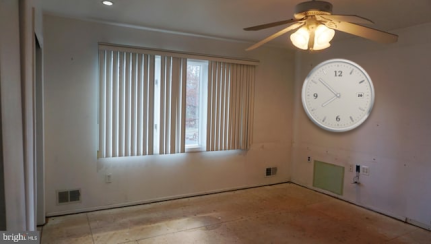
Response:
h=7 m=52
